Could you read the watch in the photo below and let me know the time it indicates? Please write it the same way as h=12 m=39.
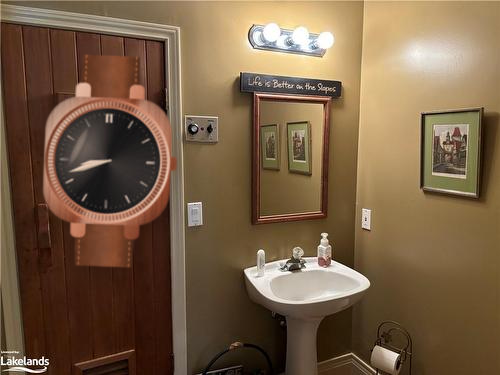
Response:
h=8 m=42
